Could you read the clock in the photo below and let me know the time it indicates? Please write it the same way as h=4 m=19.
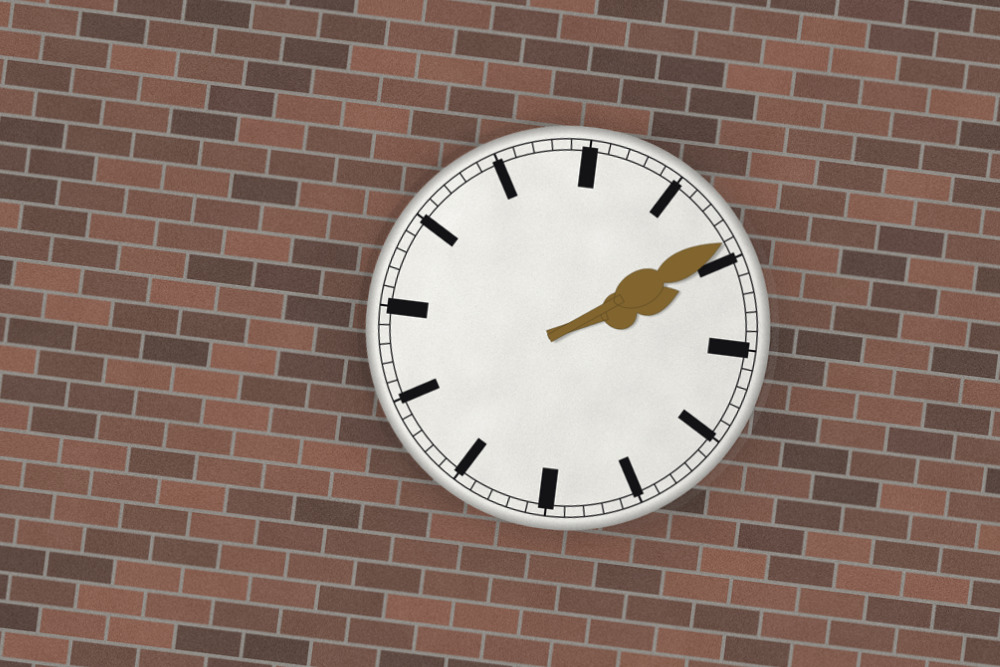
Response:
h=2 m=9
